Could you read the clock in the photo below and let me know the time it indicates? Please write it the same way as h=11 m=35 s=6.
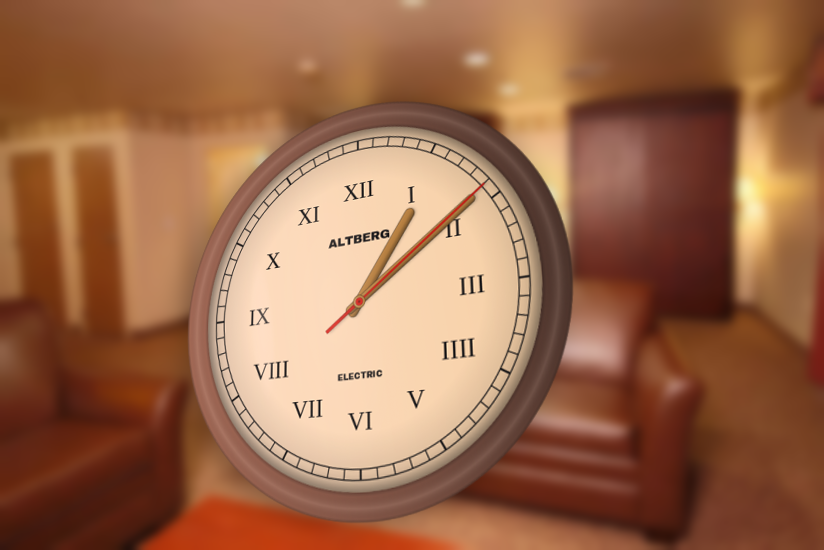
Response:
h=1 m=9 s=9
